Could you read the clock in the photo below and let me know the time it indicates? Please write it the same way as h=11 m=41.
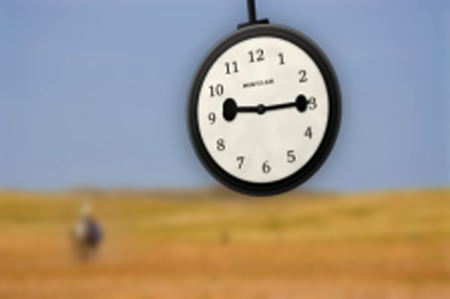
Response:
h=9 m=15
